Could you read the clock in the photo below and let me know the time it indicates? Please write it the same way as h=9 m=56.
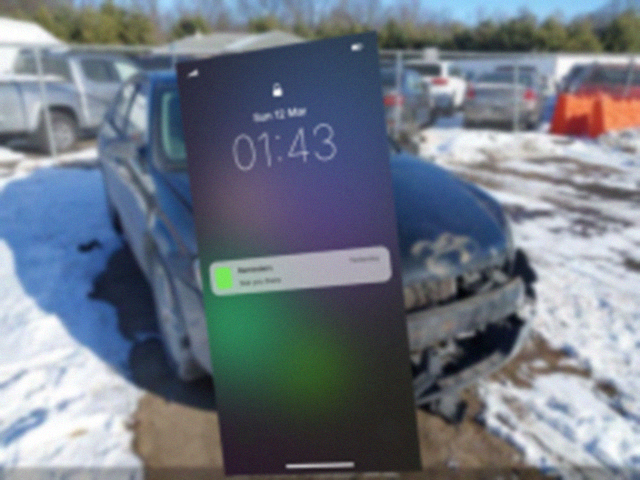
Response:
h=1 m=43
